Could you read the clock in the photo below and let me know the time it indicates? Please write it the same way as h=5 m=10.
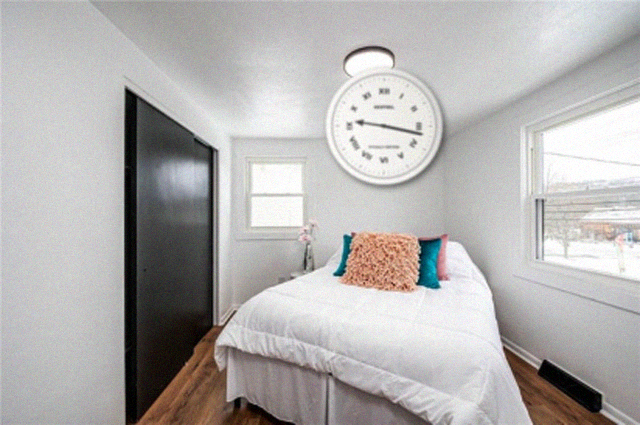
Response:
h=9 m=17
